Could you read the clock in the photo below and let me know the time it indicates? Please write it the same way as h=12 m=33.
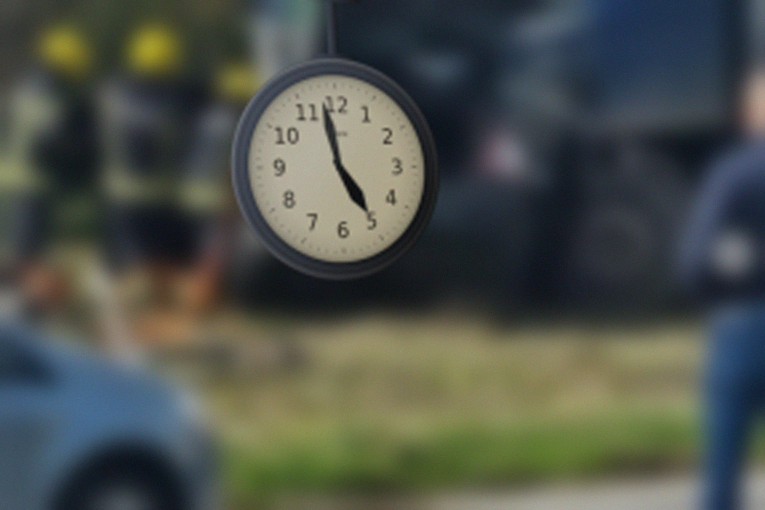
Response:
h=4 m=58
